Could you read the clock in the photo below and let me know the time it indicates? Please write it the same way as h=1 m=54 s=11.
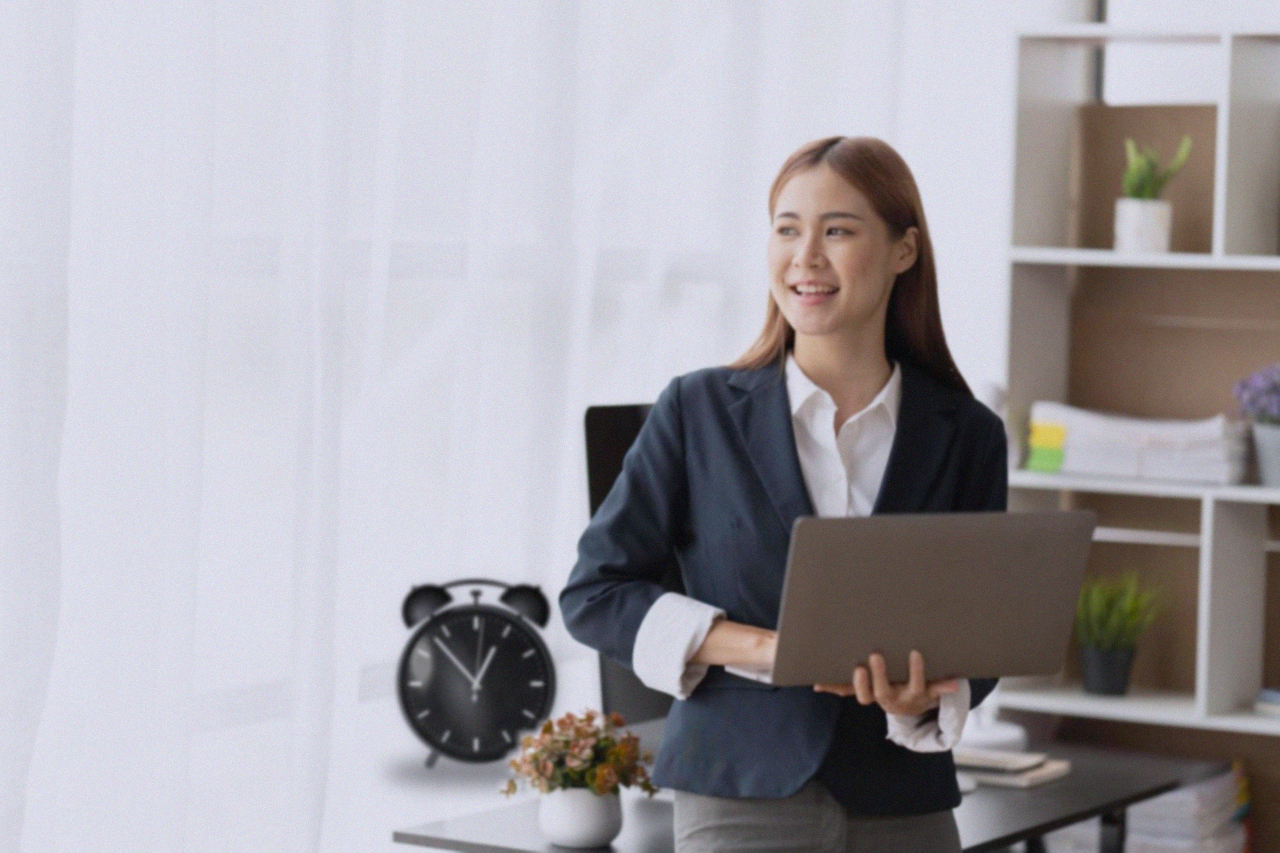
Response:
h=12 m=53 s=1
